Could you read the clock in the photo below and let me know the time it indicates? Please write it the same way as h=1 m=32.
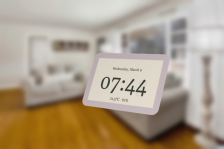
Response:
h=7 m=44
